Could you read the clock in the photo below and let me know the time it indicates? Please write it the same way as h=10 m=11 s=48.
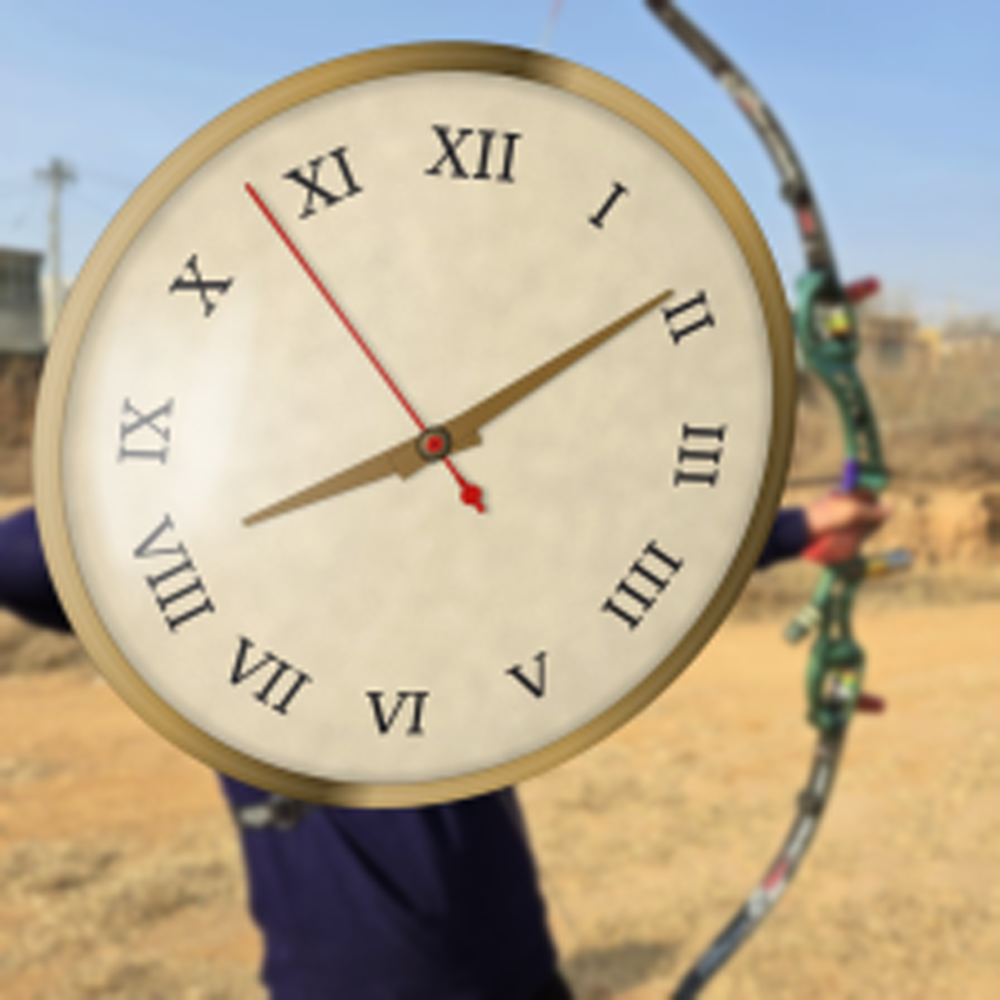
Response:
h=8 m=8 s=53
